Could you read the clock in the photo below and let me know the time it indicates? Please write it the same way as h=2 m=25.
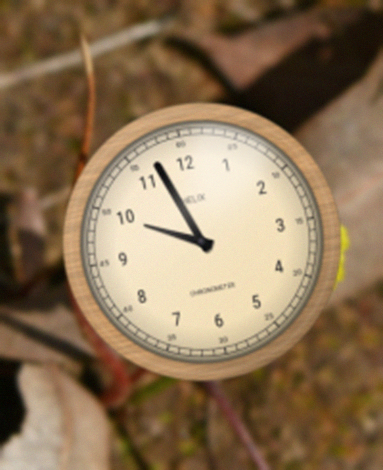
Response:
h=9 m=57
